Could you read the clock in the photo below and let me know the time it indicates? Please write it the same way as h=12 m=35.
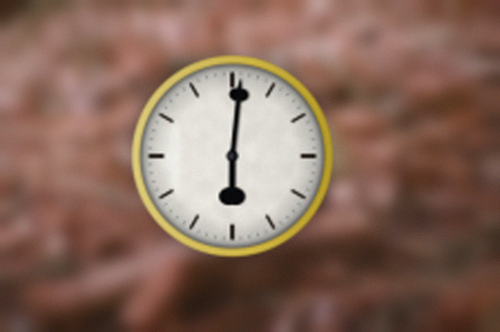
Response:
h=6 m=1
